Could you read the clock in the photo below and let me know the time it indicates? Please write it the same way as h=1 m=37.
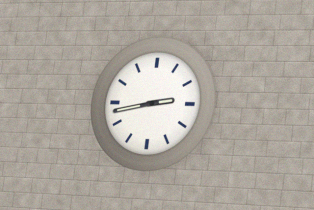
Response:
h=2 m=43
